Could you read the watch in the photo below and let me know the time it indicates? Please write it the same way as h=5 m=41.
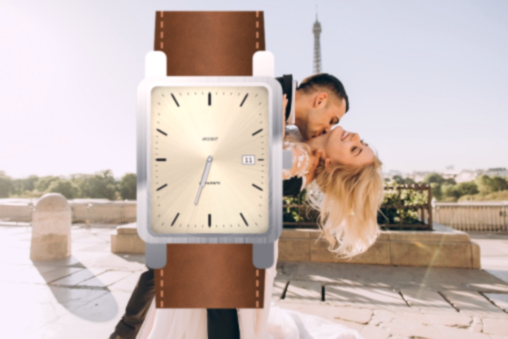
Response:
h=6 m=33
